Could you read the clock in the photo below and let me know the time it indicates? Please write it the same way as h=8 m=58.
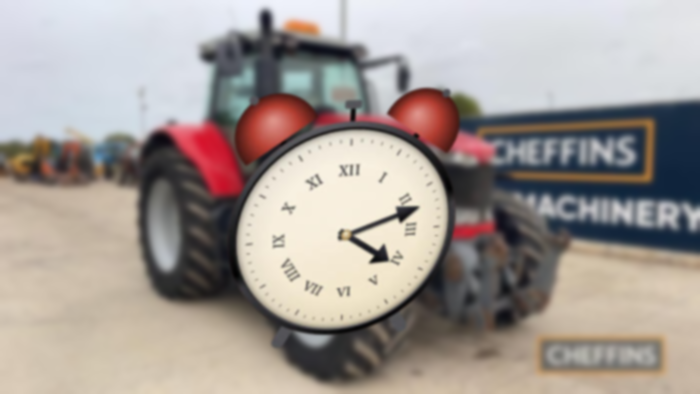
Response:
h=4 m=12
